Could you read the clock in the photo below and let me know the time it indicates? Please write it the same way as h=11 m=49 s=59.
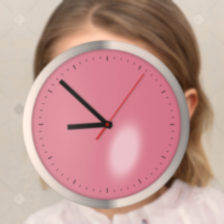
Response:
h=8 m=52 s=6
